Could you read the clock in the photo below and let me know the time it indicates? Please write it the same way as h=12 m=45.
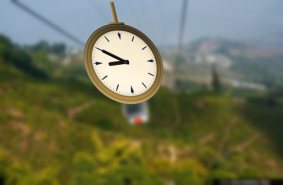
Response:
h=8 m=50
